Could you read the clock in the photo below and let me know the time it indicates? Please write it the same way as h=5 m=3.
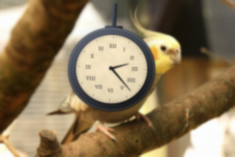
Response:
h=2 m=23
